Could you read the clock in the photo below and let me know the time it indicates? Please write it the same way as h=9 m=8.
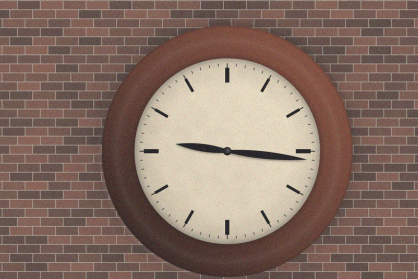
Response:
h=9 m=16
